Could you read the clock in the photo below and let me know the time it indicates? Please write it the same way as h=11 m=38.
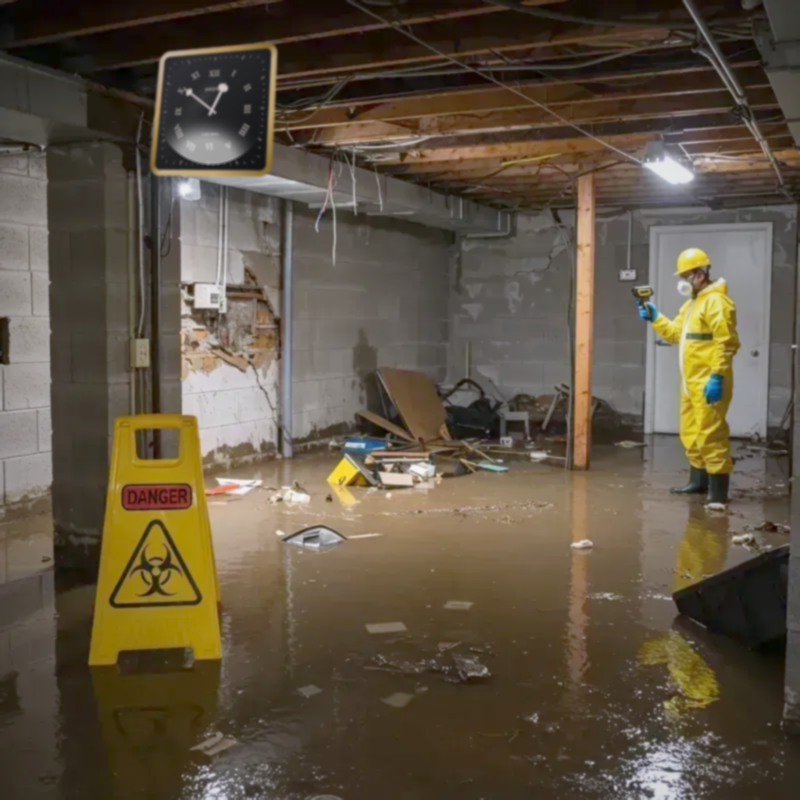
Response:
h=12 m=51
